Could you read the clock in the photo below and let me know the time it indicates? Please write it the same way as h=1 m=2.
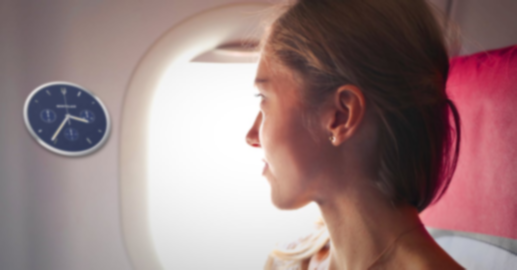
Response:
h=3 m=36
